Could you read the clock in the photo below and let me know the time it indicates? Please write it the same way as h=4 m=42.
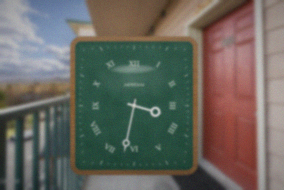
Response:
h=3 m=32
